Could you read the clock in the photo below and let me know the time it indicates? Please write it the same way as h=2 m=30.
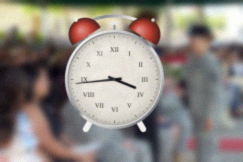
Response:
h=3 m=44
